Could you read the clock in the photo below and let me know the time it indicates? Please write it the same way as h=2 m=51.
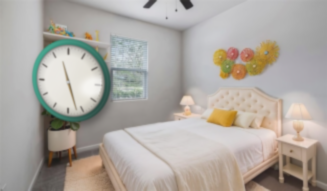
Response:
h=11 m=27
